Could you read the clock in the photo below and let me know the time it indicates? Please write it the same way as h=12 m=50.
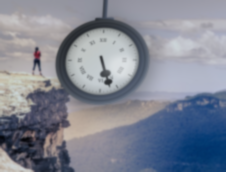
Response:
h=5 m=27
